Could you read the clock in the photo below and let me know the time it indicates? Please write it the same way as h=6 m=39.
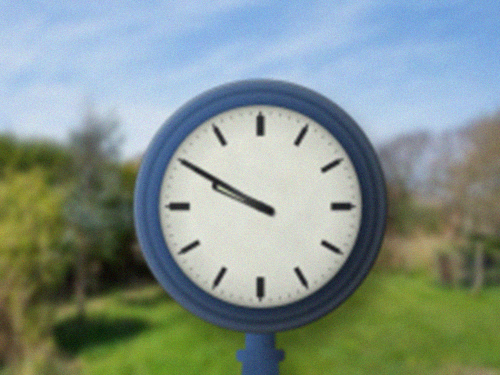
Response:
h=9 m=50
